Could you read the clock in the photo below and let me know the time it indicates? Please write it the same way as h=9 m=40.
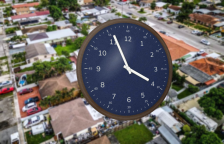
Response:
h=3 m=56
